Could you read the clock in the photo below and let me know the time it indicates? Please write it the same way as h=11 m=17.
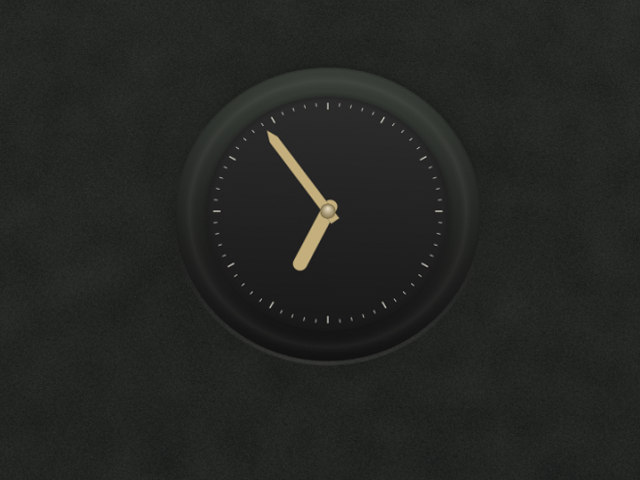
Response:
h=6 m=54
